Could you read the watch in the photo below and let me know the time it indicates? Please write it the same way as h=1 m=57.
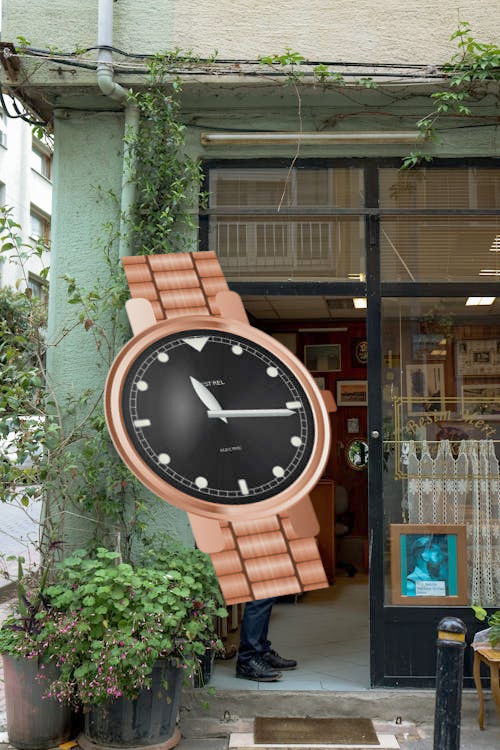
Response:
h=11 m=16
